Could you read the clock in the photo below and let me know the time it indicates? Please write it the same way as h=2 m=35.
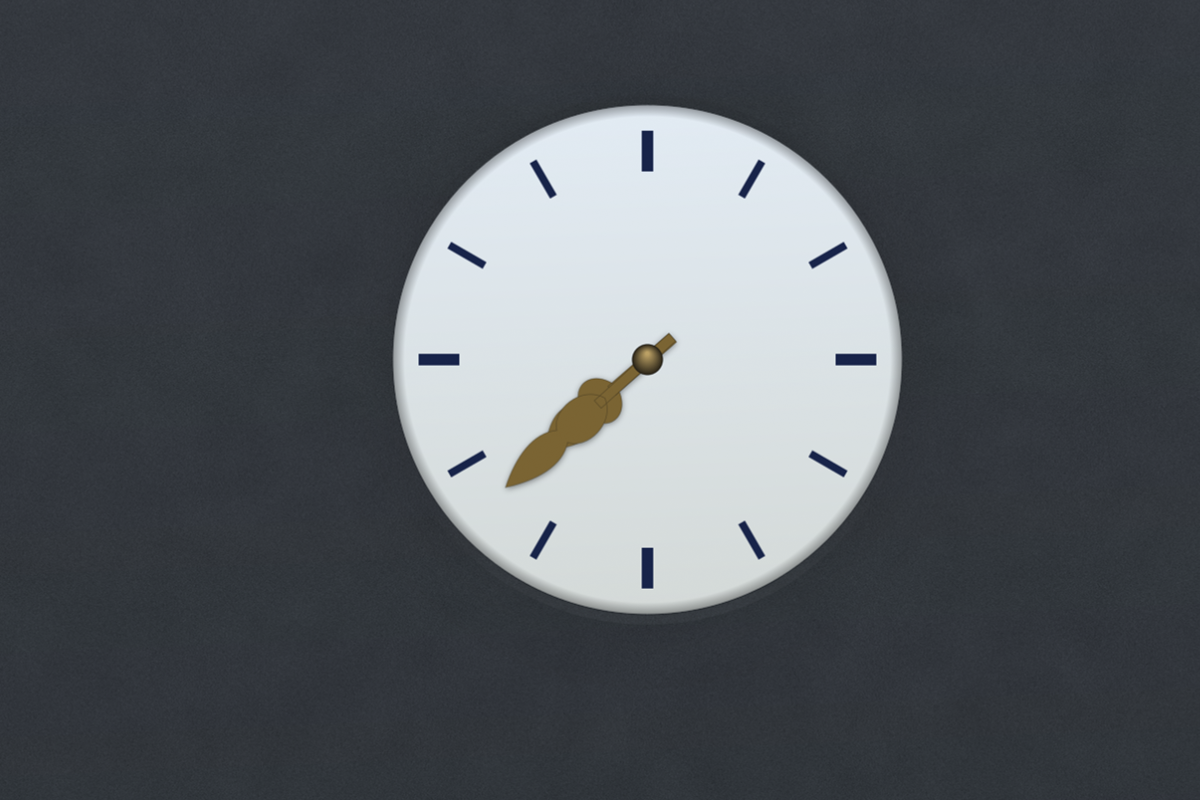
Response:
h=7 m=38
